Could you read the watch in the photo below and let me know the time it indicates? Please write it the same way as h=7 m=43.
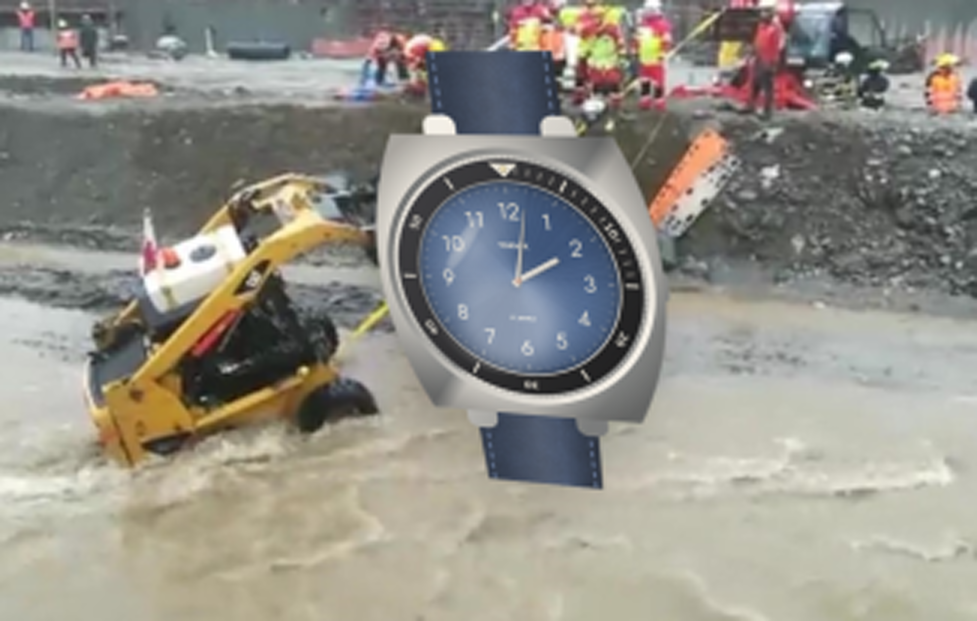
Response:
h=2 m=2
